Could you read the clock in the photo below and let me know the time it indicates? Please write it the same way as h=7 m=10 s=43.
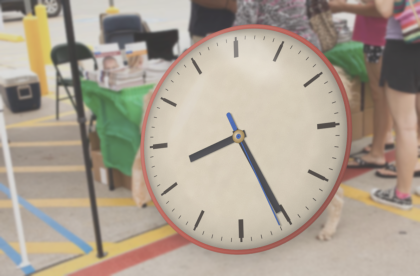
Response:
h=8 m=25 s=26
